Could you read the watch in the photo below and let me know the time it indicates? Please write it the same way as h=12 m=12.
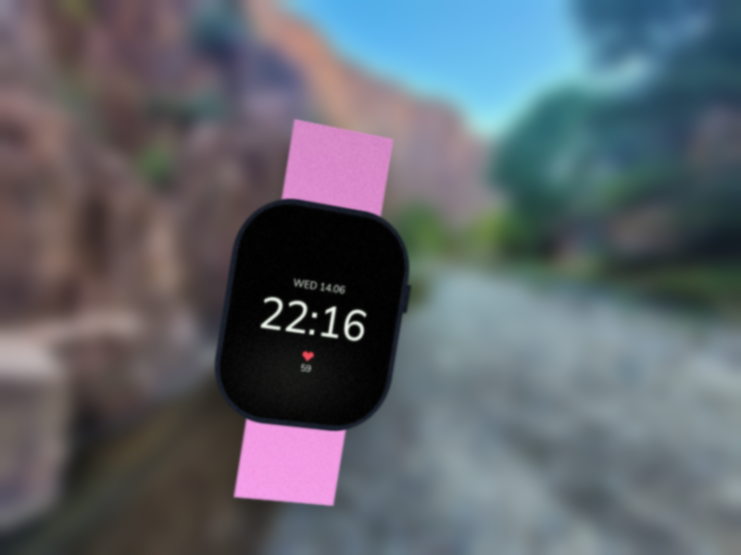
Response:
h=22 m=16
